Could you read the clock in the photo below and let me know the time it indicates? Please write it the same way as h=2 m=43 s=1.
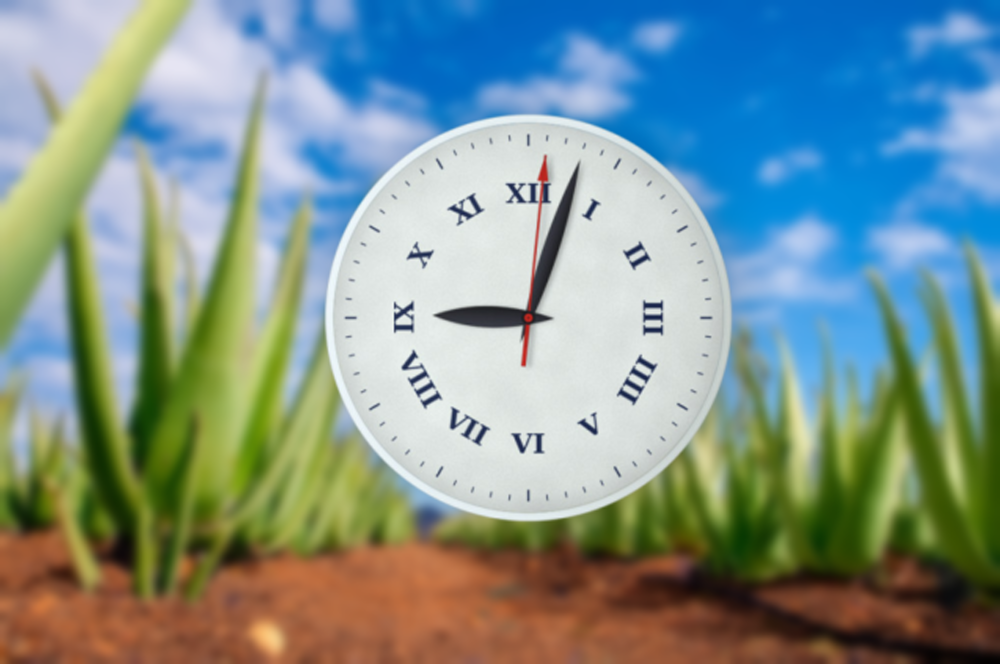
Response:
h=9 m=3 s=1
